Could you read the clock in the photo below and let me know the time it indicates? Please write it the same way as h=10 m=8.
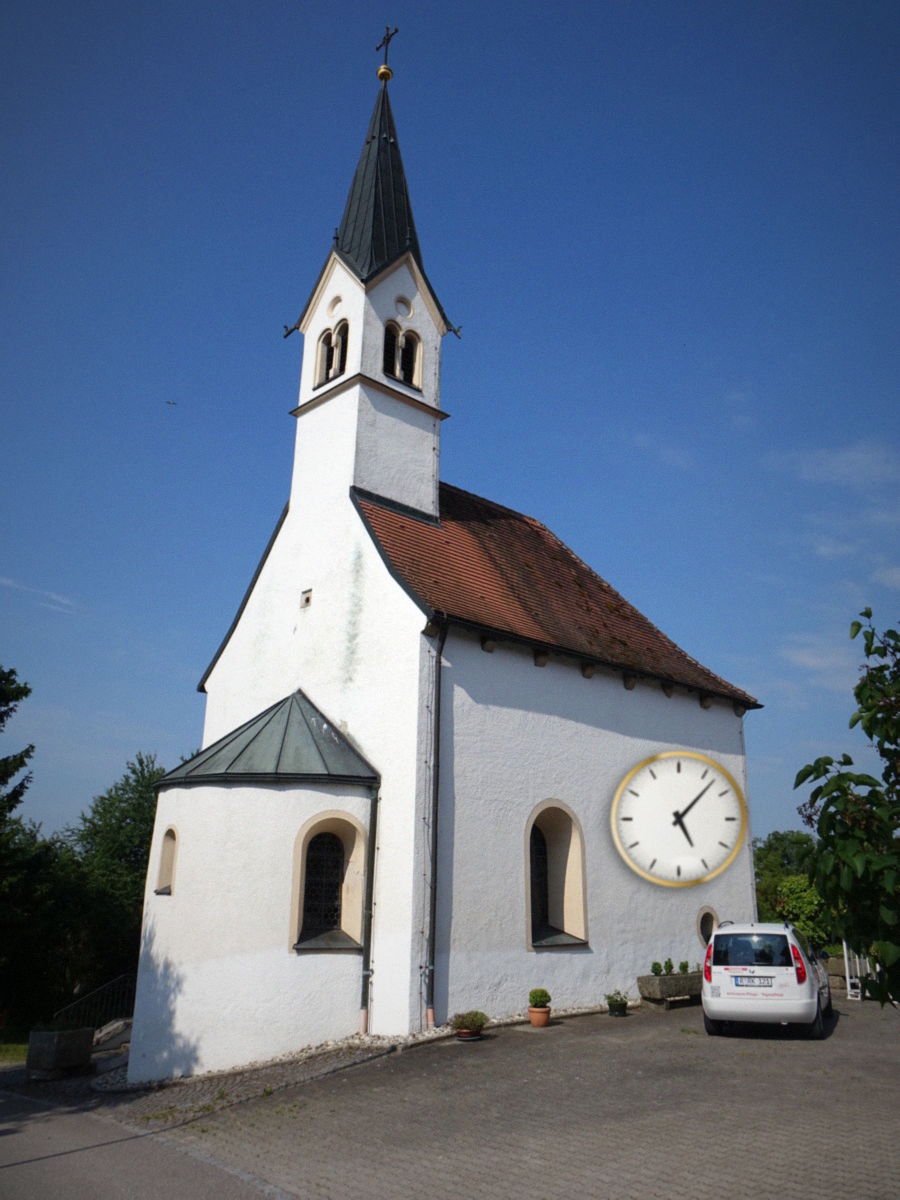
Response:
h=5 m=7
